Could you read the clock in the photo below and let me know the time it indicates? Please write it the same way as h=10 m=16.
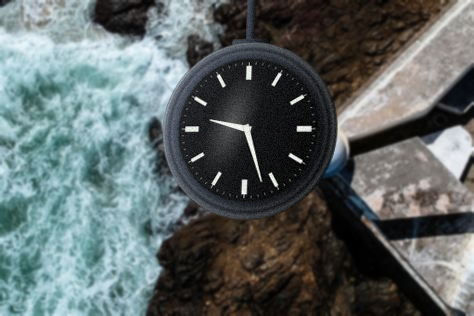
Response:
h=9 m=27
